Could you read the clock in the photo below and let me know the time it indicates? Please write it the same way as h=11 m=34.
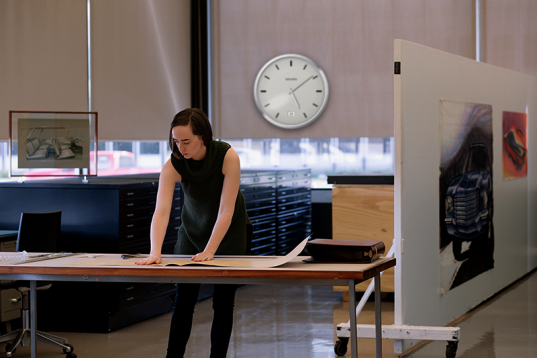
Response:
h=5 m=9
